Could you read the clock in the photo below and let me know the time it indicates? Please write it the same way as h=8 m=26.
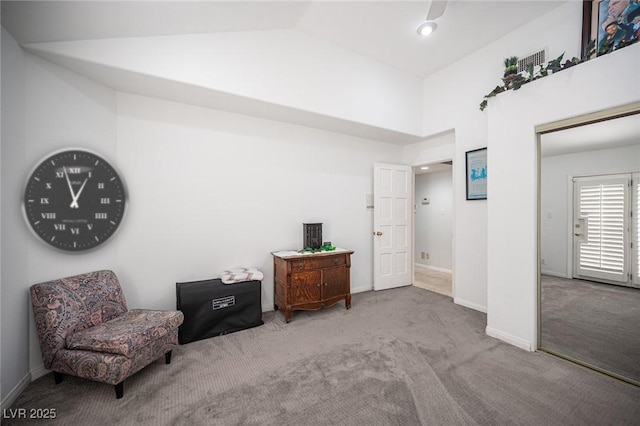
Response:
h=12 m=57
